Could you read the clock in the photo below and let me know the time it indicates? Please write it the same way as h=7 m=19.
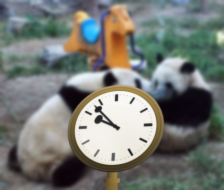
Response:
h=9 m=53
